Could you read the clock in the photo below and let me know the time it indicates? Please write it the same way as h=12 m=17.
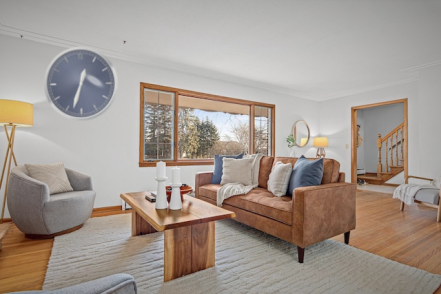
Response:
h=12 m=33
